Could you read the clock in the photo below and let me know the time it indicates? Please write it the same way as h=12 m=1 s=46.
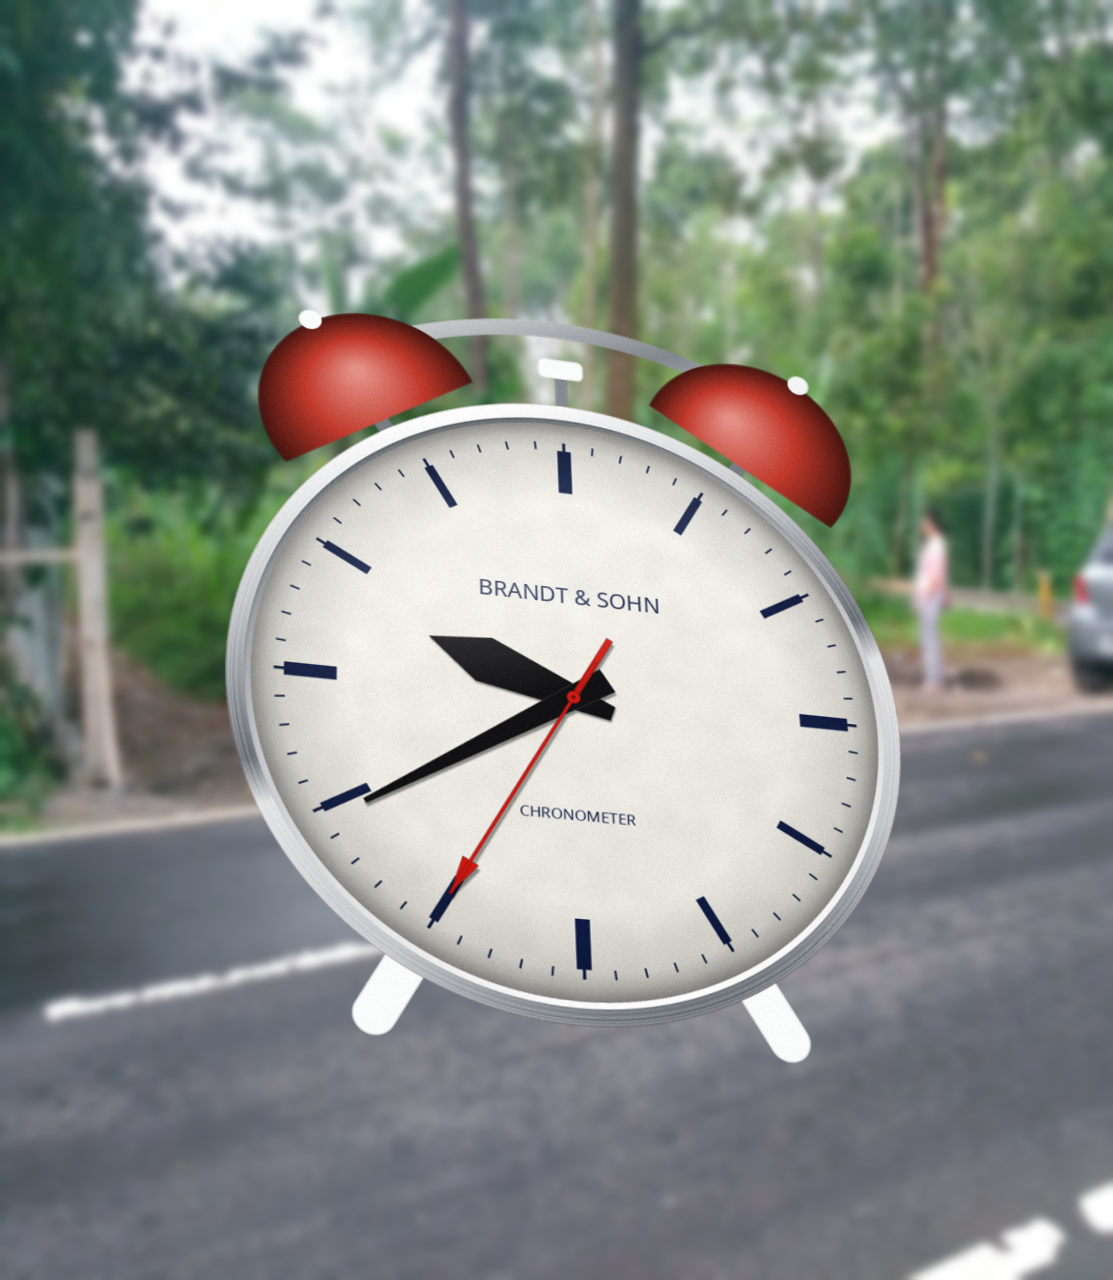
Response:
h=9 m=39 s=35
